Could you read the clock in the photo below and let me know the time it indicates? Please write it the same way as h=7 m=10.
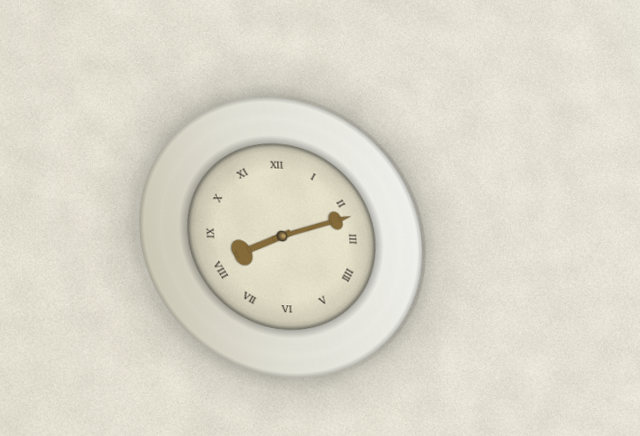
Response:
h=8 m=12
